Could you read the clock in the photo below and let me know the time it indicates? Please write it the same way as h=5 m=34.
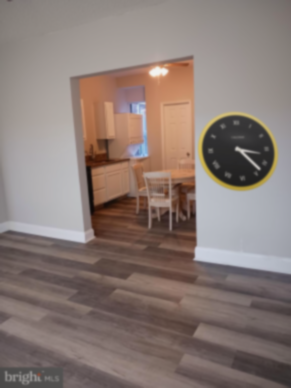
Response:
h=3 m=23
